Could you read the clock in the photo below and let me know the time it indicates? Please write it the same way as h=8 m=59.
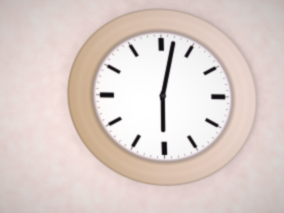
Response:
h=6 m=2
